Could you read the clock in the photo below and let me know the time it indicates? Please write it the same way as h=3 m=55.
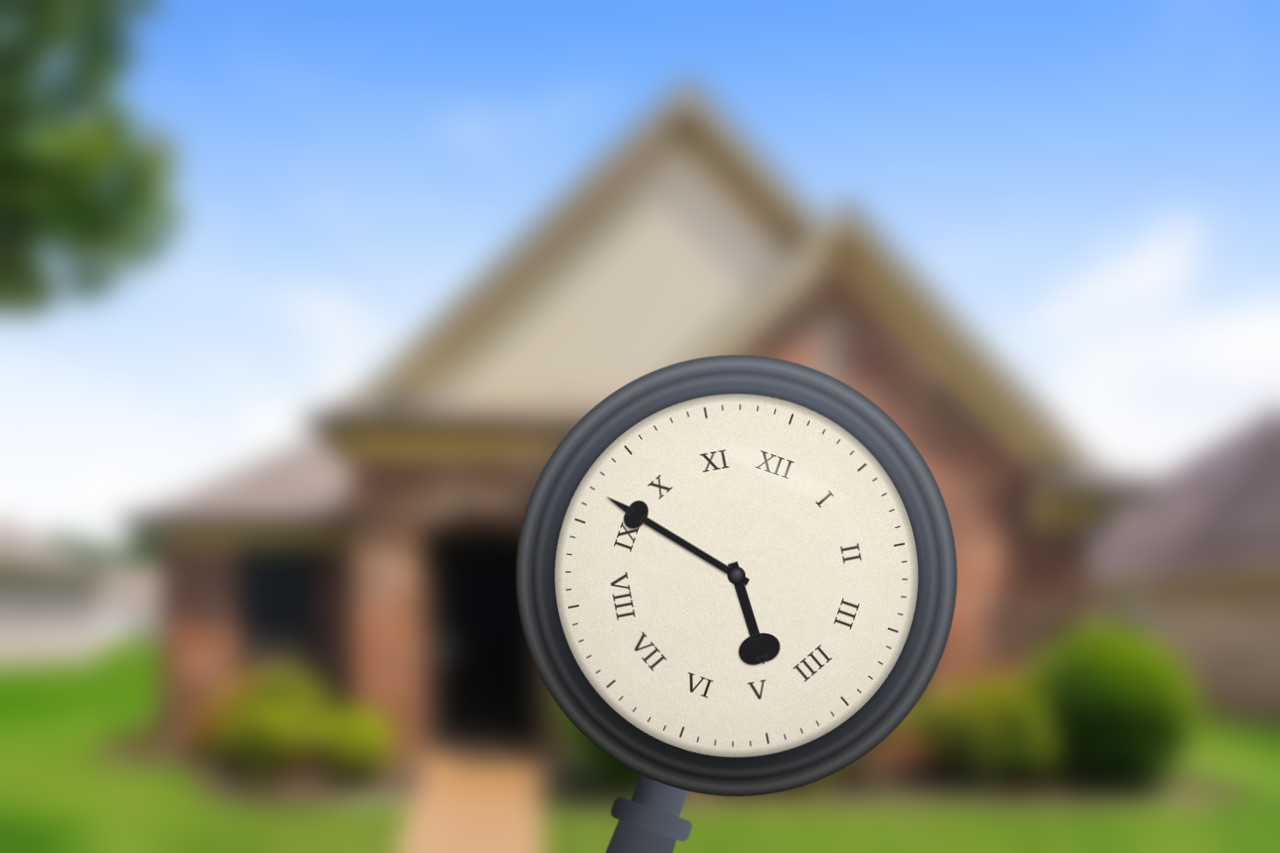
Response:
h=4 m=47
